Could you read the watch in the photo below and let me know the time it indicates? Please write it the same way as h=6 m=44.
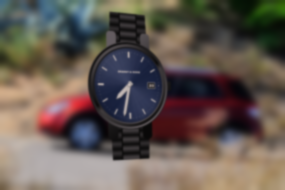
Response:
h=7 m=32
